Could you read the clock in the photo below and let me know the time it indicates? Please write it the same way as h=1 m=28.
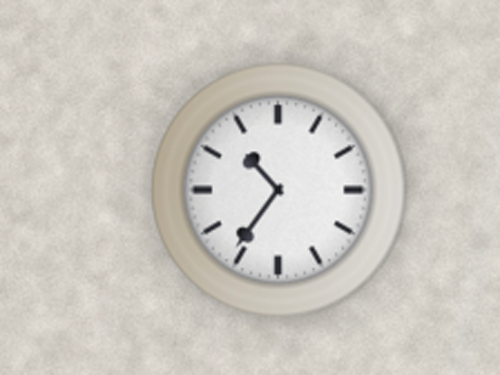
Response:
h=10 m=36
